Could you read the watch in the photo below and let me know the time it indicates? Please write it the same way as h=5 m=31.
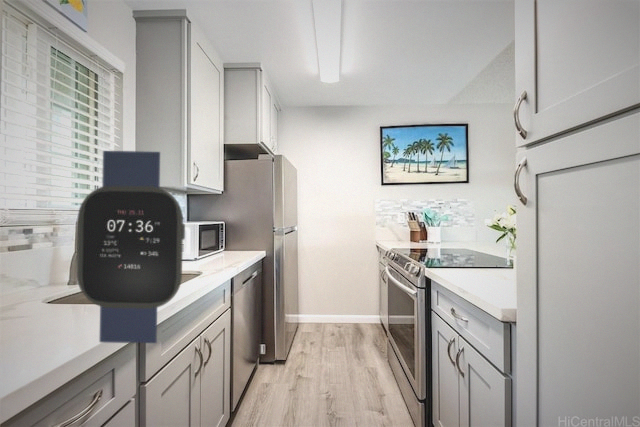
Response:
h=7 m=36
